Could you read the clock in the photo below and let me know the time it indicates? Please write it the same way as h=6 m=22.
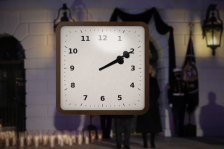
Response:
h=2 m=10
